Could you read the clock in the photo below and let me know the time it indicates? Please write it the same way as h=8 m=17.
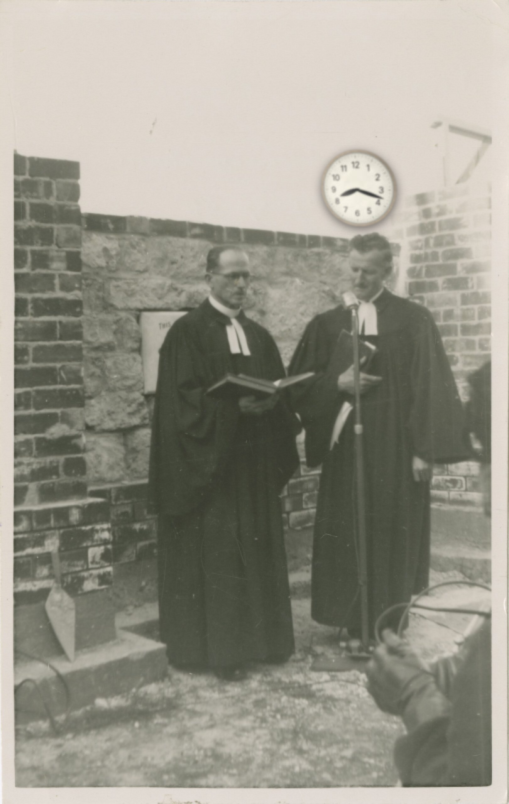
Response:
h=8 m=18
